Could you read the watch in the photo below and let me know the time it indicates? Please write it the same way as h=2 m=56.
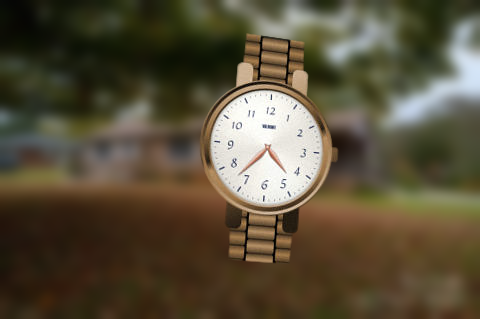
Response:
h=4 m=37
